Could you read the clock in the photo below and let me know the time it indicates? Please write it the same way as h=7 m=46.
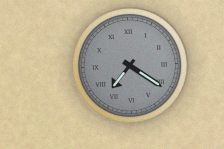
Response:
h=7 m=21
